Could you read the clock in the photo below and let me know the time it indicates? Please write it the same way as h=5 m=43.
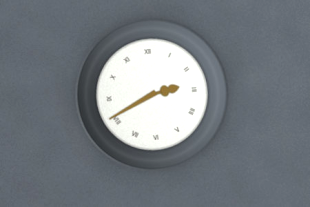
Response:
h=2 m=41
